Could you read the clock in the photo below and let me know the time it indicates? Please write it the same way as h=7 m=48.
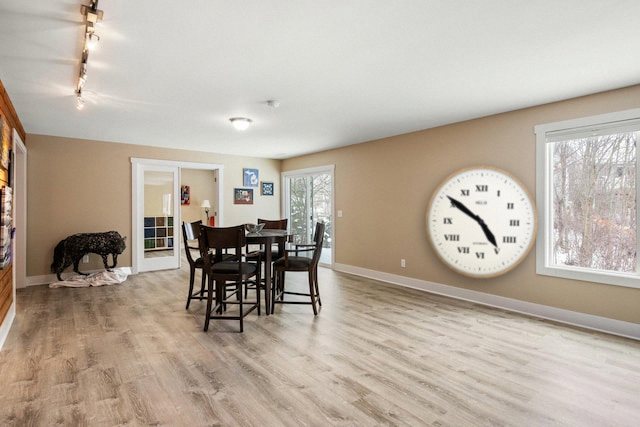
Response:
h=4 m=51
